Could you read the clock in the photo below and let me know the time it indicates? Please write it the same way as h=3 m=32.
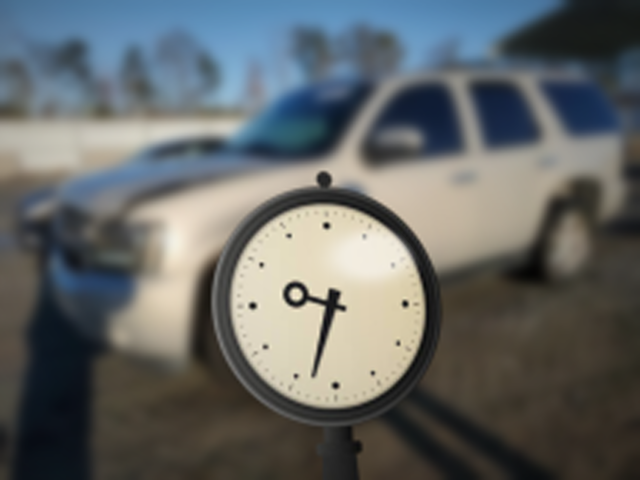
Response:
h=9 m=33
